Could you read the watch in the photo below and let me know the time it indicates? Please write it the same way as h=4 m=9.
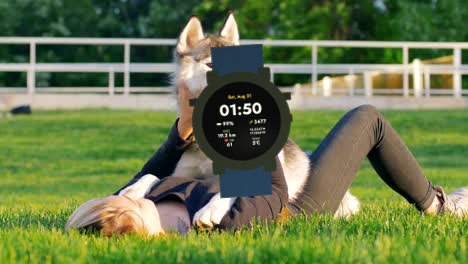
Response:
h=1 m=50
